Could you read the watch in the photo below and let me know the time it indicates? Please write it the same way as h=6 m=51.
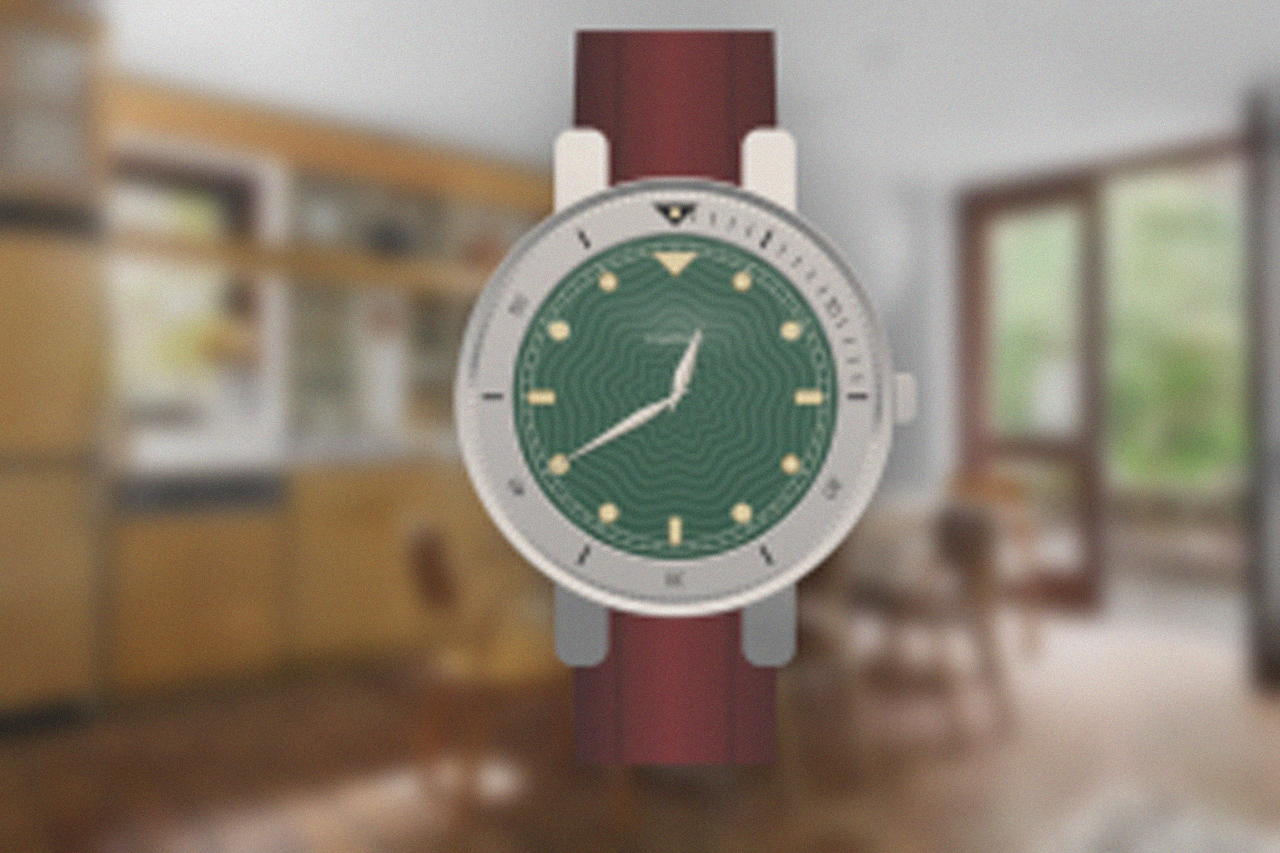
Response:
h=12 m=40
